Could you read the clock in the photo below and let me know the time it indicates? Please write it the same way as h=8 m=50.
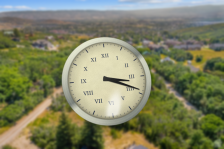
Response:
h=3 m=19
